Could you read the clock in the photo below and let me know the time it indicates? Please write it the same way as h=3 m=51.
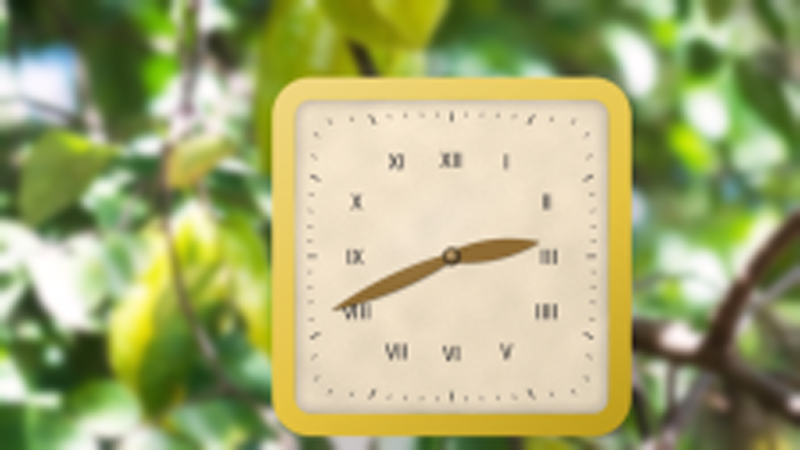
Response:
h=2 m=41
